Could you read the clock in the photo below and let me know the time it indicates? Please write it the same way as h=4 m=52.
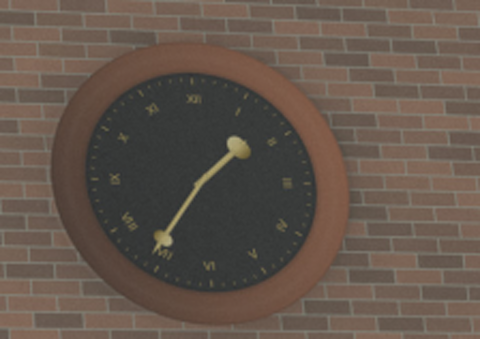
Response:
h=1 m=36
